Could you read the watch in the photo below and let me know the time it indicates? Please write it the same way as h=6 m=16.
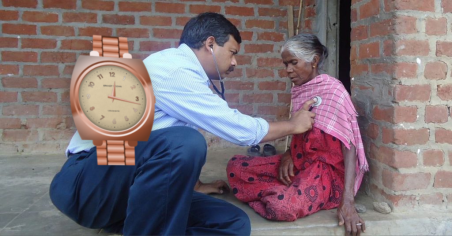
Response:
h=12 m=17
